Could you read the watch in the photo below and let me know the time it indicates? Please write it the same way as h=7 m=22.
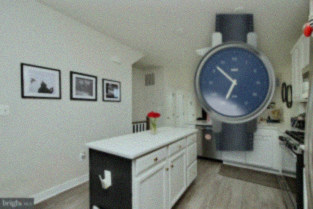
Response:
h=6 m=52
